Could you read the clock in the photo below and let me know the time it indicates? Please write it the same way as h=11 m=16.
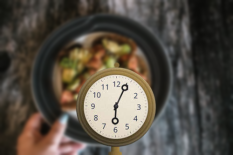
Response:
h=6 m=4
